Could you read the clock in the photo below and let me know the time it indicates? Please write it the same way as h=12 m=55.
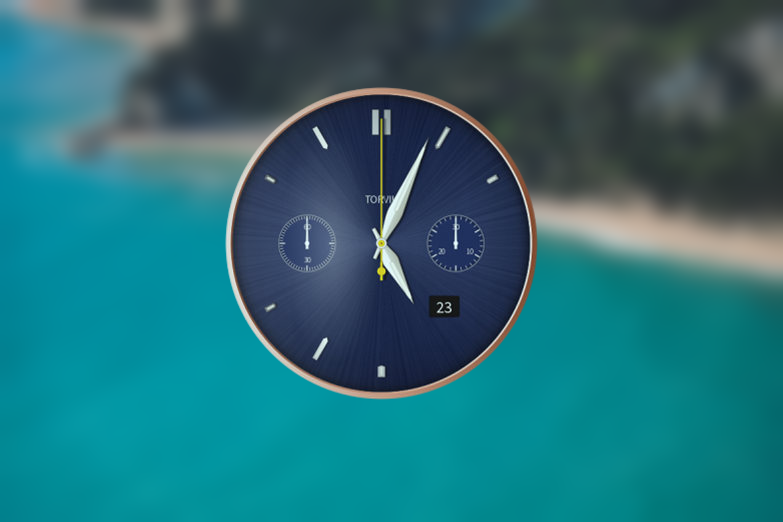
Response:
h=5 m=4
